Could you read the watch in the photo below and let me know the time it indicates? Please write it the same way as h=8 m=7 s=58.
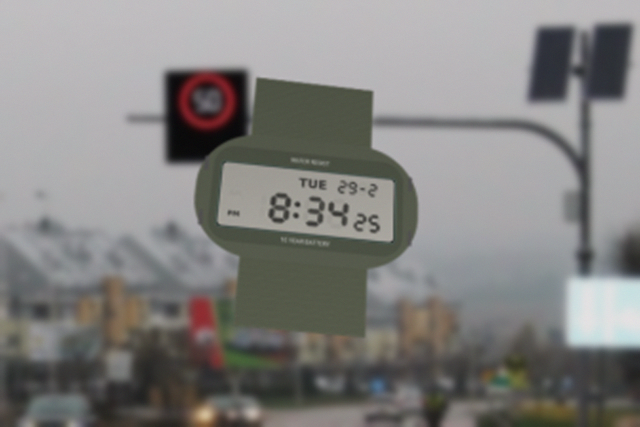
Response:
h=8 m=34 s=25
